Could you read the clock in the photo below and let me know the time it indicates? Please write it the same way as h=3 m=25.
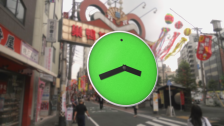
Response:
h=3 m=42
